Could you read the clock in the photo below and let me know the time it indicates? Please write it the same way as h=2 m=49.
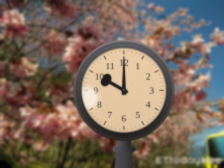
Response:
h=10 m=0
